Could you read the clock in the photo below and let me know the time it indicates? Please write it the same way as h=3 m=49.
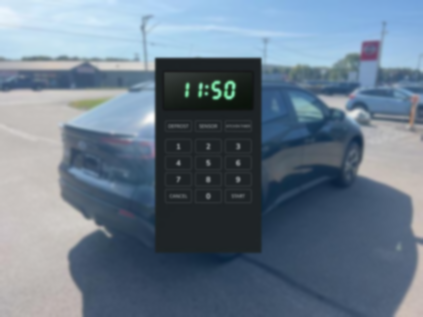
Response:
h=11 m=50
